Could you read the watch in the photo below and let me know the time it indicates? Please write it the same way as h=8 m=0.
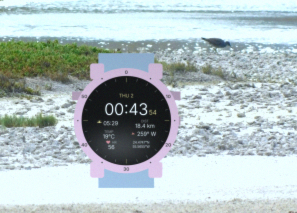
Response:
h=0 m=43
